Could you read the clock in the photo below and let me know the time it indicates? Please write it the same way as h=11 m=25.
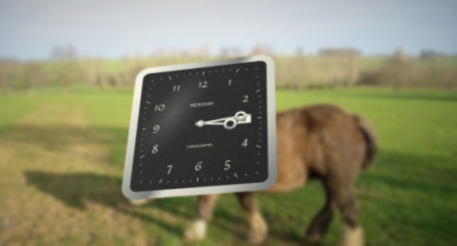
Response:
h=3 m=14
